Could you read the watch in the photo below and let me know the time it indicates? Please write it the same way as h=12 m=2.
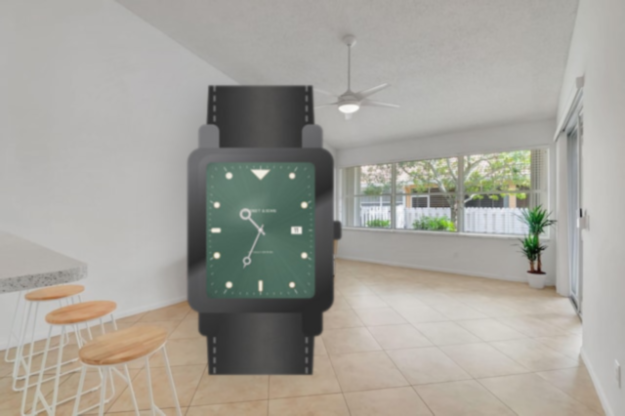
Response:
h=10 m=34
